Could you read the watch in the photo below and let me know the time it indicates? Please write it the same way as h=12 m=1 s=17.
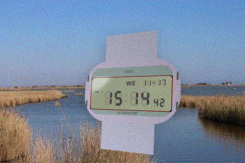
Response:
h=15 m=14 s=42
